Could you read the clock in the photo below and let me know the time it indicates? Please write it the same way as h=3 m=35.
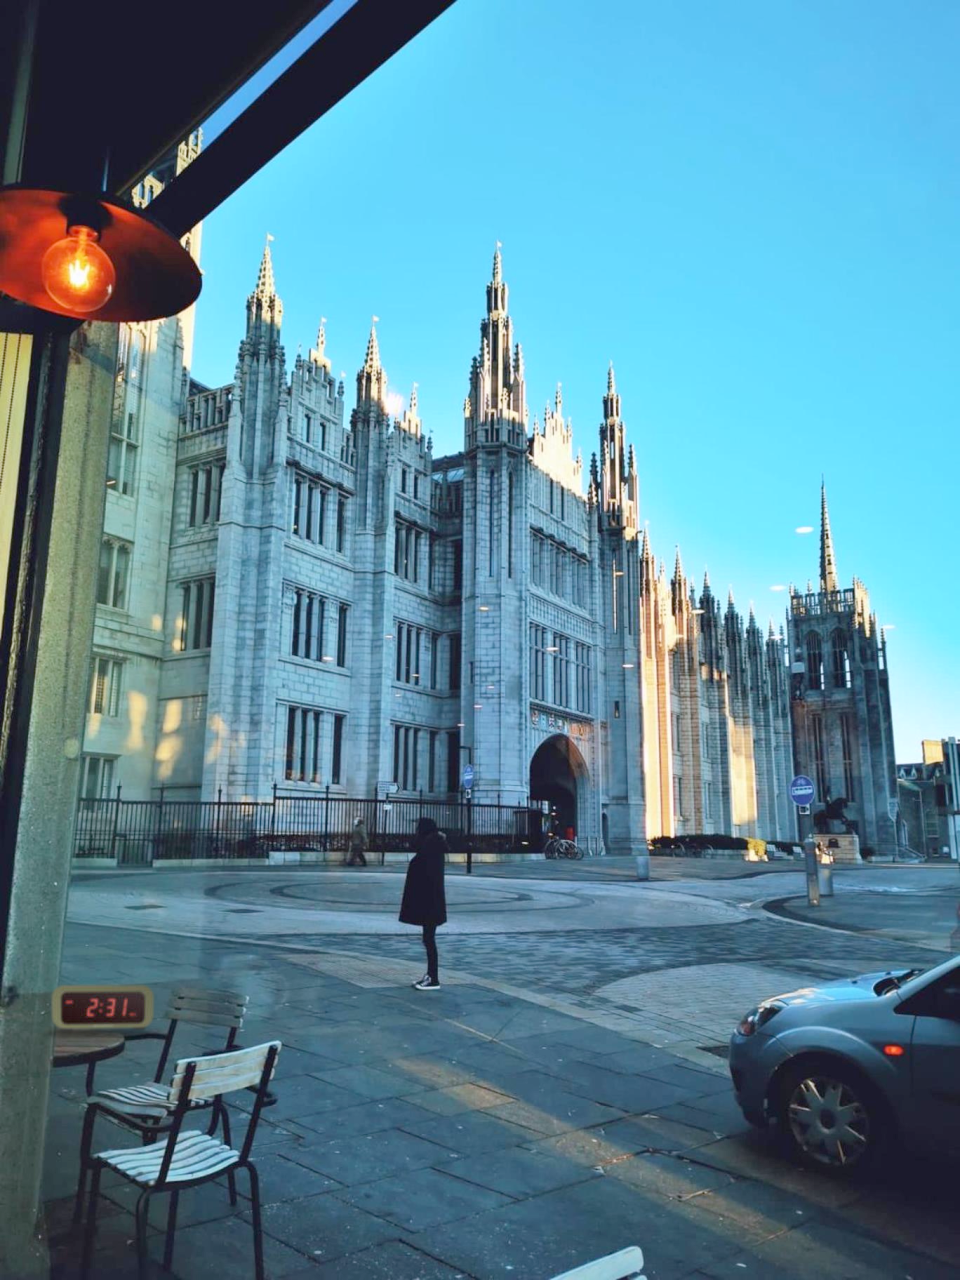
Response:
h=2 m=31
